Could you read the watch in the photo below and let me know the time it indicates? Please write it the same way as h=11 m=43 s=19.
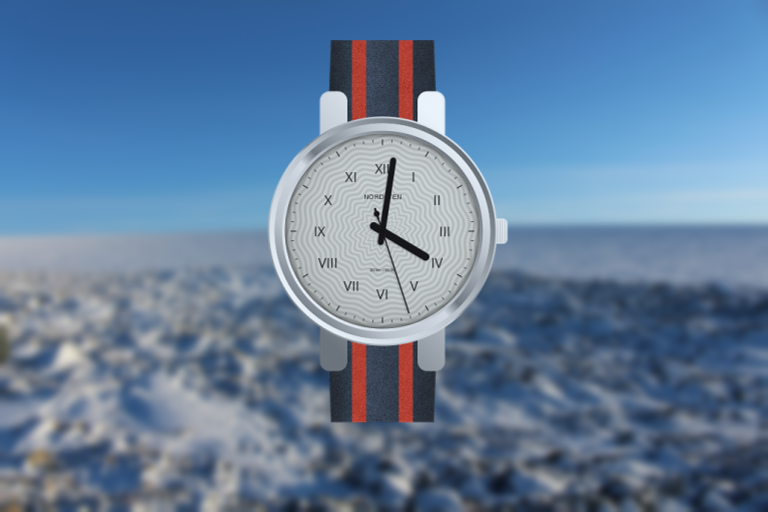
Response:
h=4 m=1 s=27
